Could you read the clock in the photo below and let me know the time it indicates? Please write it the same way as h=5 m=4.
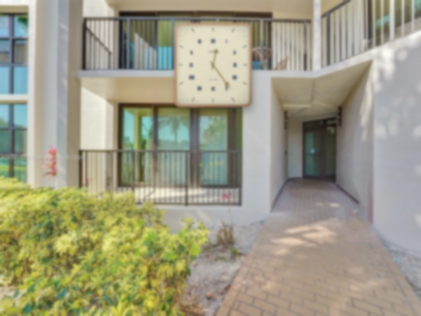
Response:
h=12 m=24
